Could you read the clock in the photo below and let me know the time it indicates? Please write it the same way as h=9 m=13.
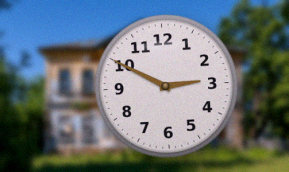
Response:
h=2 m=50
